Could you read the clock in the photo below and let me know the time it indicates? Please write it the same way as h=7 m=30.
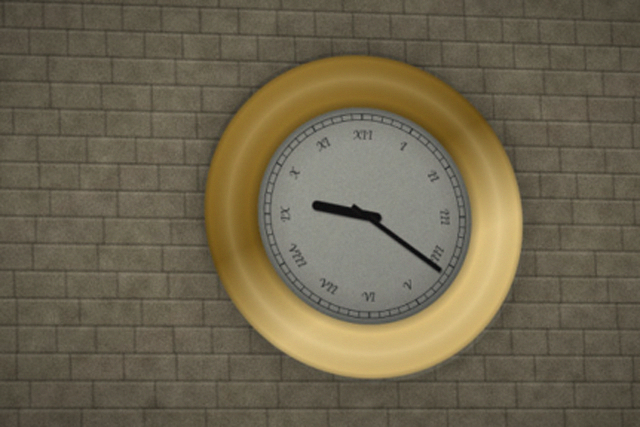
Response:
h=9 m=21
